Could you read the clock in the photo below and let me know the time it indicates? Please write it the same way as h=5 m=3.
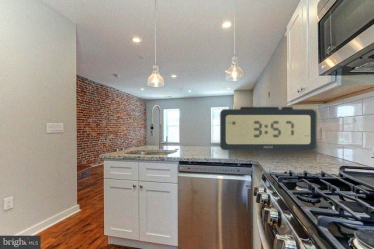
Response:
h=3 m=57
